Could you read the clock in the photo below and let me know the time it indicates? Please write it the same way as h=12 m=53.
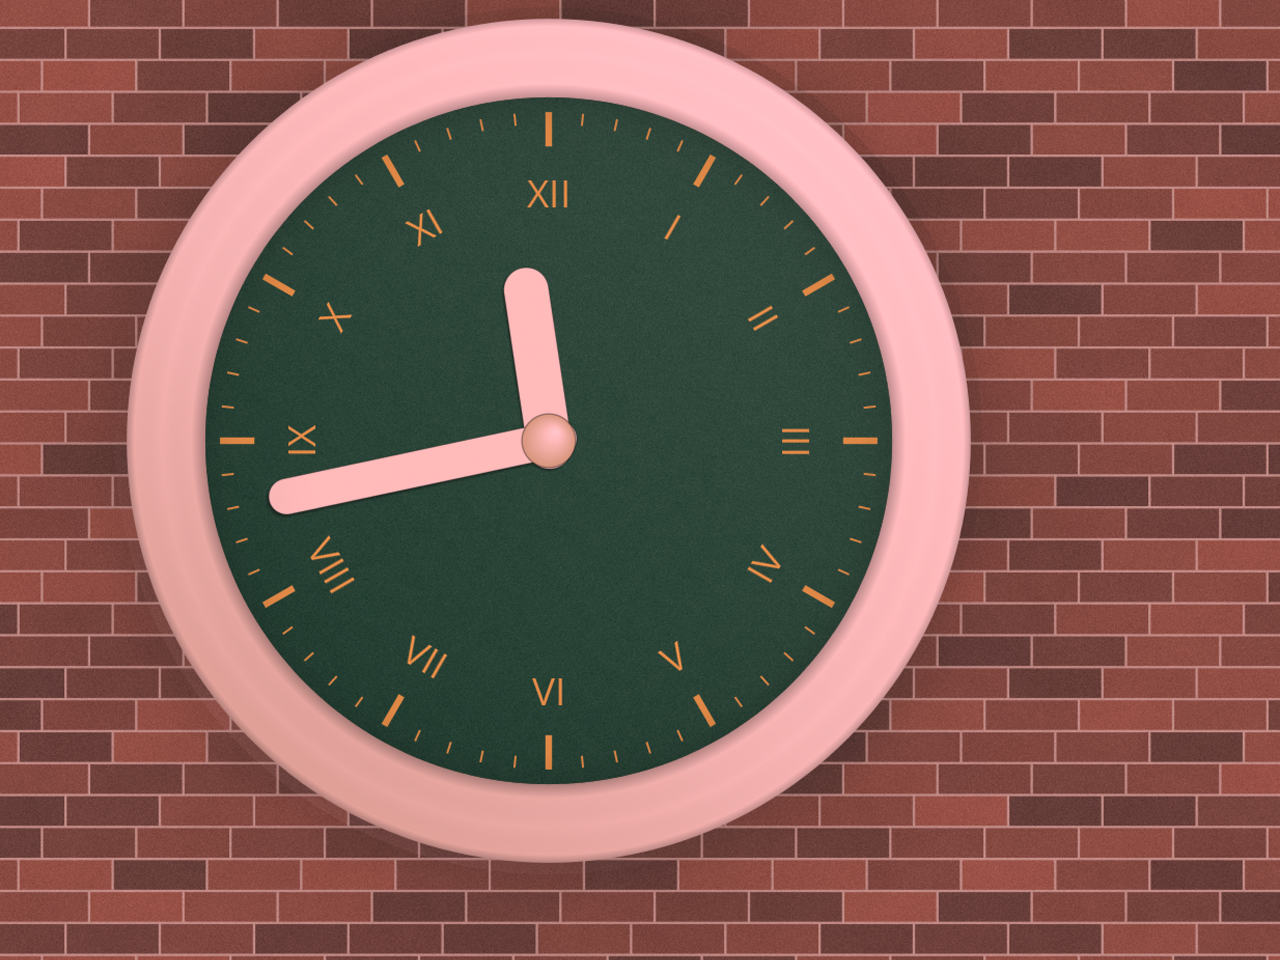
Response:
h=11 m=43
